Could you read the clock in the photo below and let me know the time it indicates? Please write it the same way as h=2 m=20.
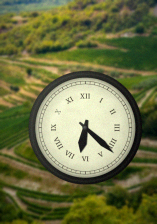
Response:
h=6 m=22
